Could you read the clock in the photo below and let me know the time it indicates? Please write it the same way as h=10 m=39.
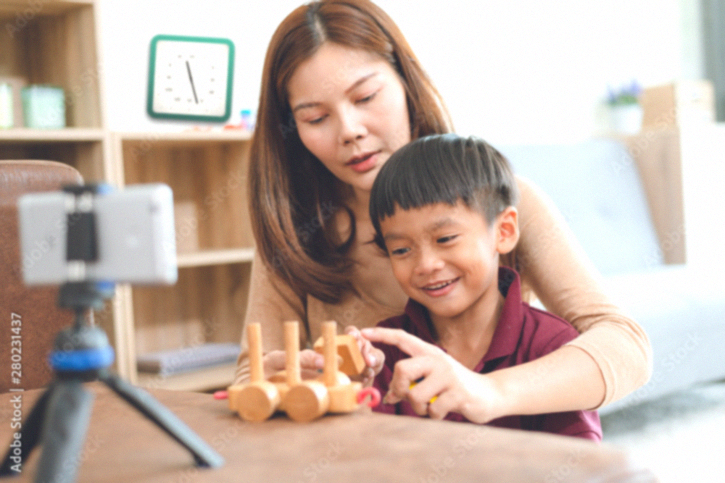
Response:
h=11 m=27
